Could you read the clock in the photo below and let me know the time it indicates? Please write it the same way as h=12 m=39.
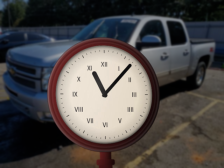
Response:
h=11 m=7
